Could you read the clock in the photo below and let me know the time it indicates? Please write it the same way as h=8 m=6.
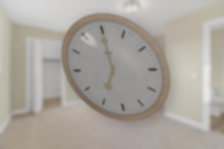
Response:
h=7 m=0
